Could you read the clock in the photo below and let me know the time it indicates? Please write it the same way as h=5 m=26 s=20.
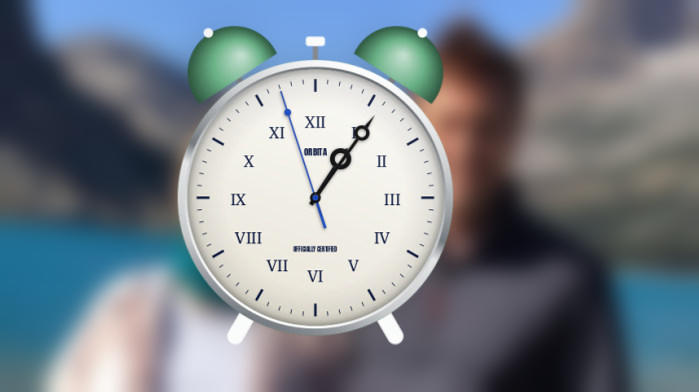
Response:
h=1 m=5 s=57
